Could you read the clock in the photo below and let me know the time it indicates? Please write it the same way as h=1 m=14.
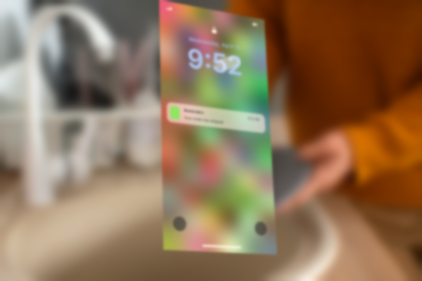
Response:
h=9 m=52
